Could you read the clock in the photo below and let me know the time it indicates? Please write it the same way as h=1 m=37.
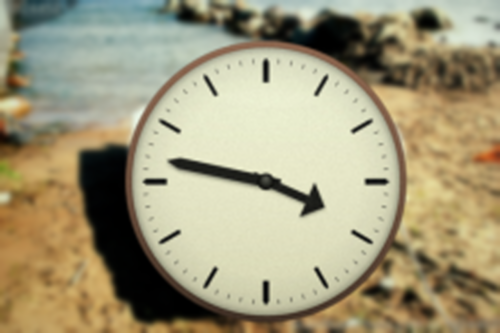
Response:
h=3 m=47
